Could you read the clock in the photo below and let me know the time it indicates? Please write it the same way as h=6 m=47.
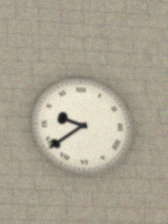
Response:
h=9 m=39
